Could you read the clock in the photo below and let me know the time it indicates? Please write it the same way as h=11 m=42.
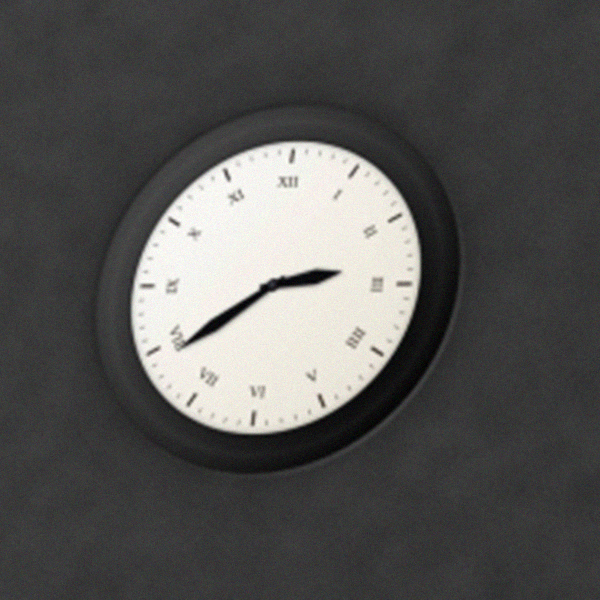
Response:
h=2 m=39
